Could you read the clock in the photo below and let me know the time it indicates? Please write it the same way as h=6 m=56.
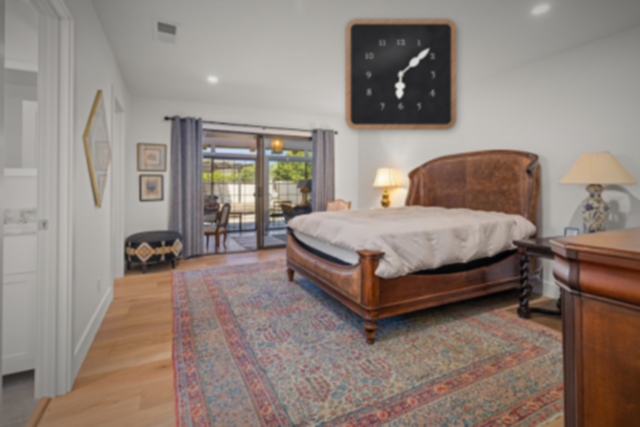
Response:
h=6 m=8
